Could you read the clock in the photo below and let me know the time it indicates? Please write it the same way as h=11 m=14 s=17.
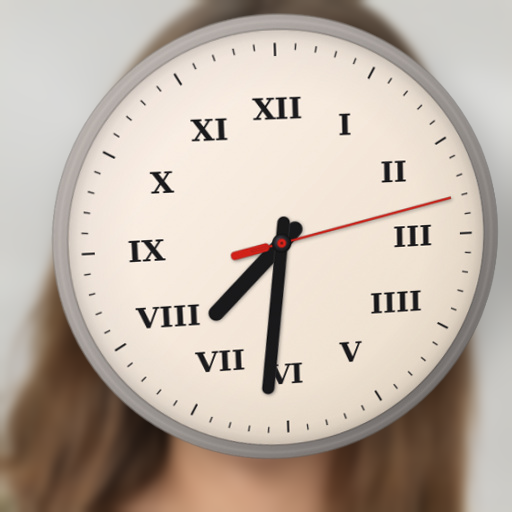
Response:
h=7 m=31 s=13
